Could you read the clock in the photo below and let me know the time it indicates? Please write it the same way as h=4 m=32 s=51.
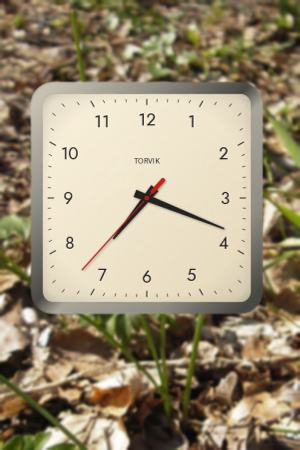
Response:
h=7 m=18 s=37
